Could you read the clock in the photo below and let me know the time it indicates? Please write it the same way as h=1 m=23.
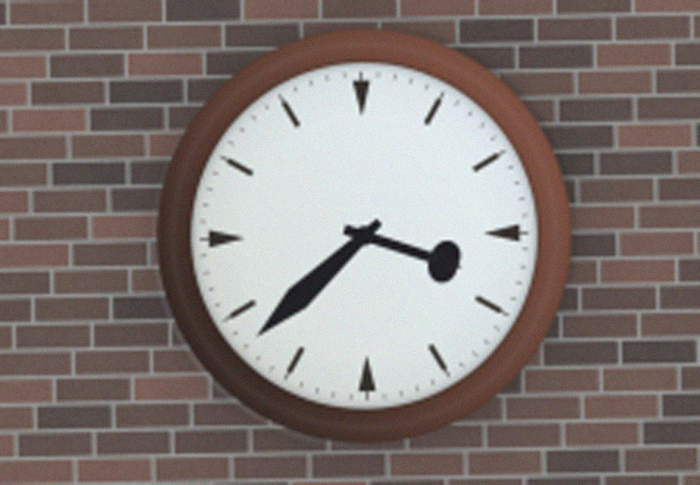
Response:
h=3 m=38
